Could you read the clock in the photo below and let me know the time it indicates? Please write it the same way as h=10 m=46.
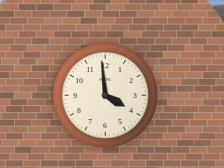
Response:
h=3 m=59
